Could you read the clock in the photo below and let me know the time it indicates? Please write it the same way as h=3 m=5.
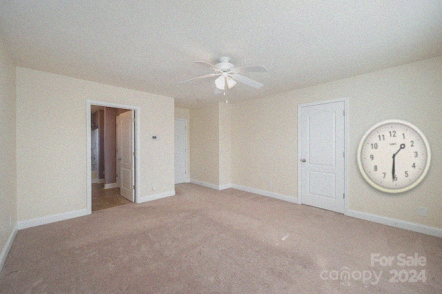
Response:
h=1 m=31
